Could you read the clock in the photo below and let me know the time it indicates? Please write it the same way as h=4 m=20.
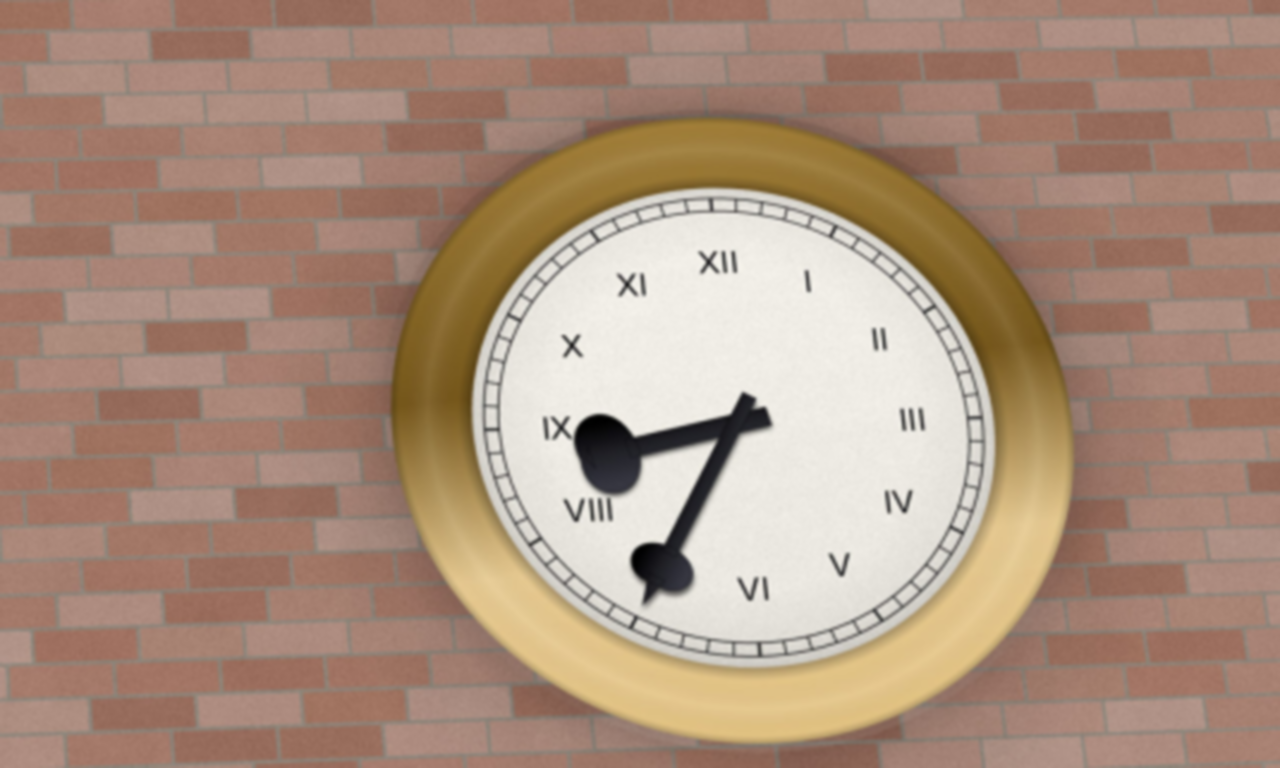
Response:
h=8 m=35
